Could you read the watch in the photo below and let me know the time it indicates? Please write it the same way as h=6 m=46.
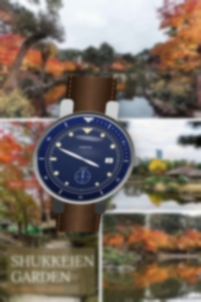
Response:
h=3 m=49
